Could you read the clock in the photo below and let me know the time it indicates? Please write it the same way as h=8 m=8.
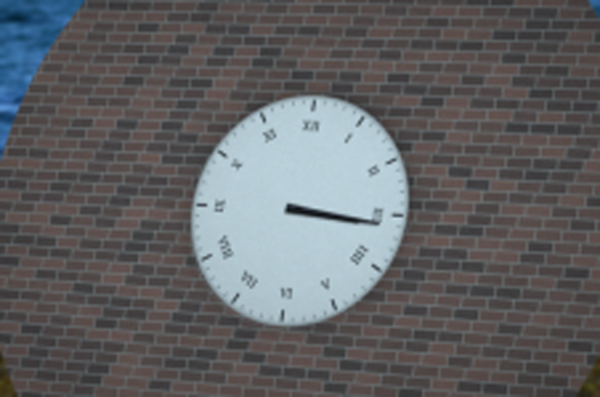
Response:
h=3 m=16
